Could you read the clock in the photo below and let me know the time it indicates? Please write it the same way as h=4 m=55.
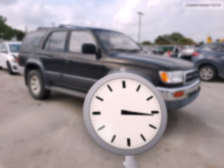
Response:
h=3 m=16
